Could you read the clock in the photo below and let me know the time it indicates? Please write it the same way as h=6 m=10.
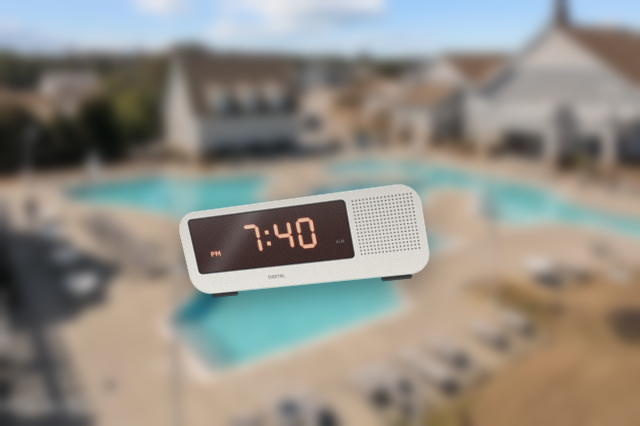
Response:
h=7 m=40
